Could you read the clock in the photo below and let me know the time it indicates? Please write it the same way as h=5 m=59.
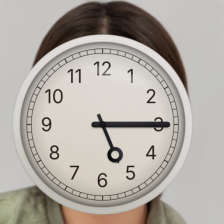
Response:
h=5 m=15
